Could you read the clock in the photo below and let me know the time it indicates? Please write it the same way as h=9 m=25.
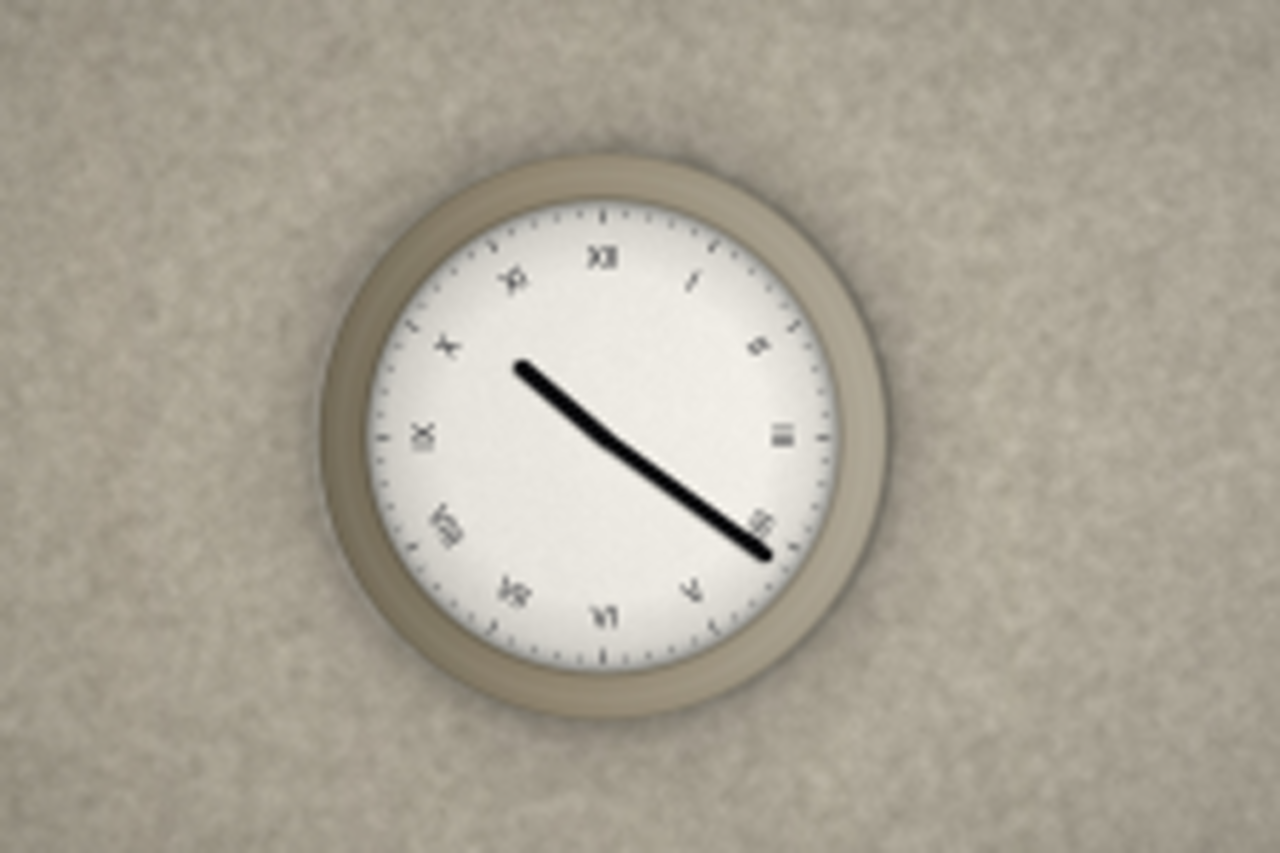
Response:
h=10 m=21
